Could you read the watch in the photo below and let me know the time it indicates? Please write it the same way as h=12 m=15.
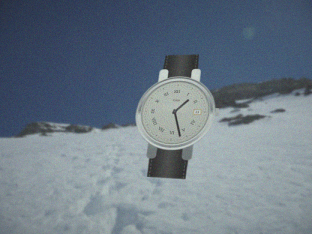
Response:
h=1 m=27
